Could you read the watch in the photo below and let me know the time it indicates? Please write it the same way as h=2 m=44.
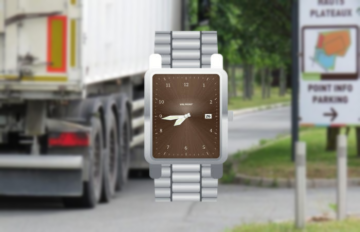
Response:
h=7 m=44
